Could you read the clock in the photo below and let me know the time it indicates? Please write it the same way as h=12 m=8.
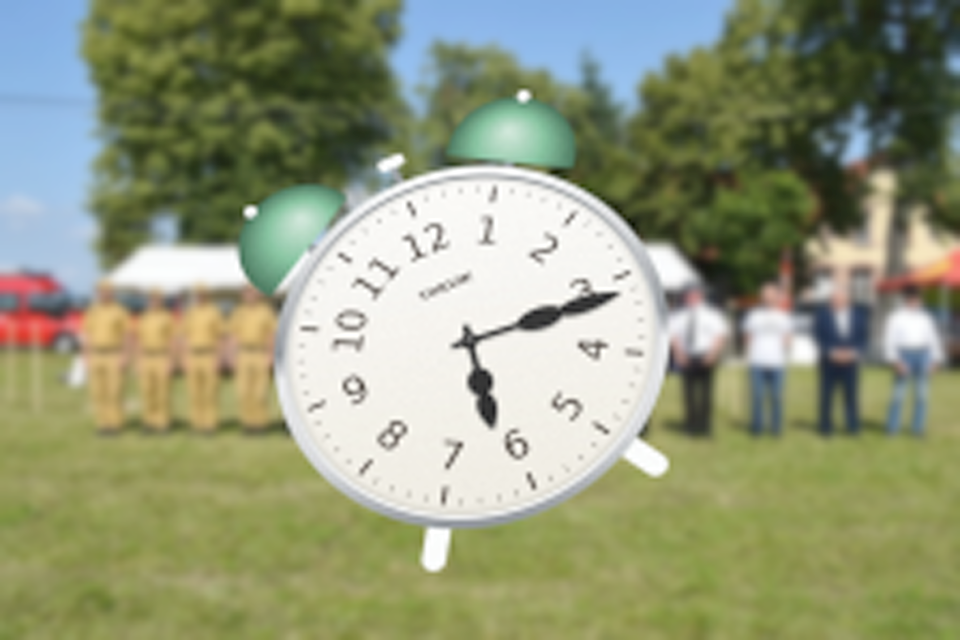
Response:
h=6 m=16
